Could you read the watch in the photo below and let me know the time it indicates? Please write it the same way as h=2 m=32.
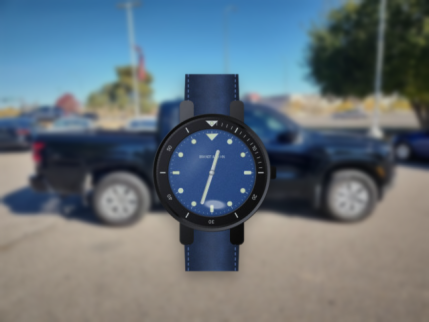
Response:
h=12 m=33
